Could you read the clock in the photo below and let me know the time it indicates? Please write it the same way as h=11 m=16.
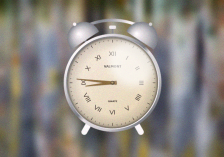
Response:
h=8 m=46
